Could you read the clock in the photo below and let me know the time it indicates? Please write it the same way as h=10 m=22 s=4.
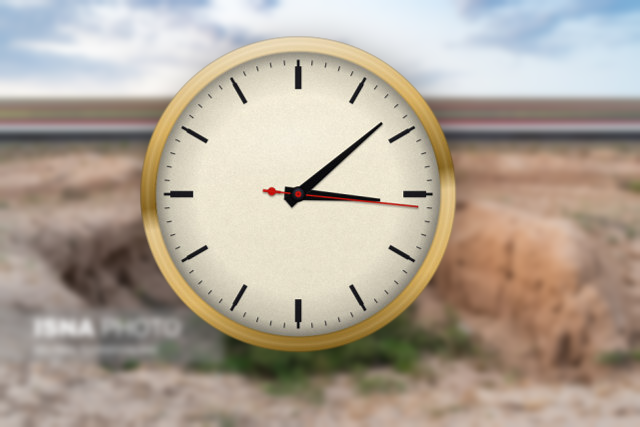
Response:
h=3 m=8 s=16
